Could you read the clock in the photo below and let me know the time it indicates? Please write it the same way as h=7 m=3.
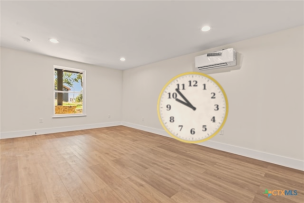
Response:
h=9 m=53
